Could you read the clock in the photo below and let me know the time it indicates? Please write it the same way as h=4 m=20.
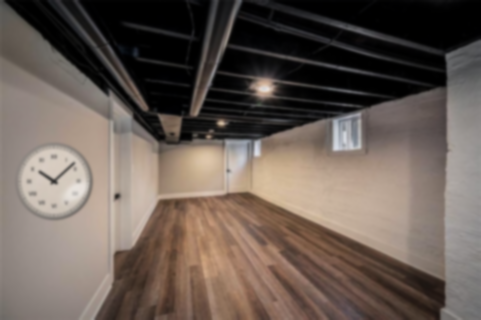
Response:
h=10 m=8
